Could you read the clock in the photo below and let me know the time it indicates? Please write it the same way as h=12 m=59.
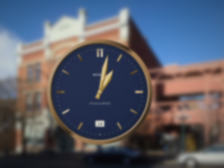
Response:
h=1 m=2
